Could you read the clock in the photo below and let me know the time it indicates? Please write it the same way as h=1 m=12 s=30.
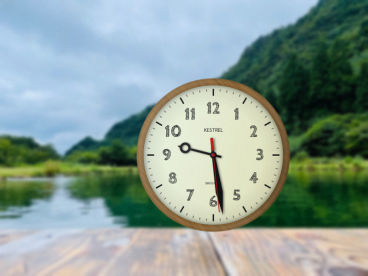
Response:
h=9 m=28 s=29
